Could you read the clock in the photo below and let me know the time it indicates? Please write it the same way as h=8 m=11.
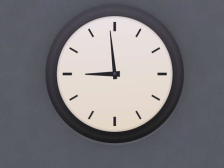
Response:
h=8 m=59
